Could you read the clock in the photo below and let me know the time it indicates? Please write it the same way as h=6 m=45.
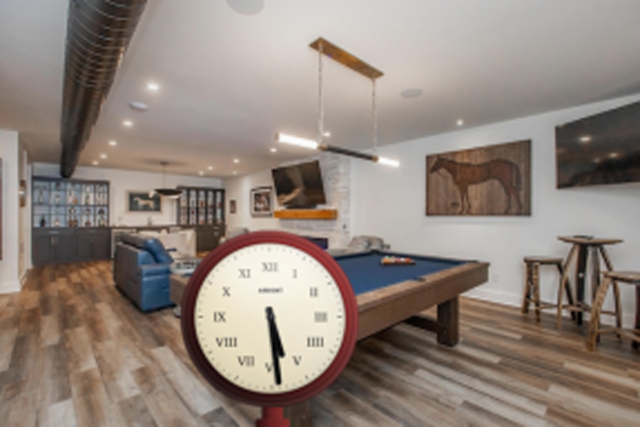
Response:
h=5 m=29
